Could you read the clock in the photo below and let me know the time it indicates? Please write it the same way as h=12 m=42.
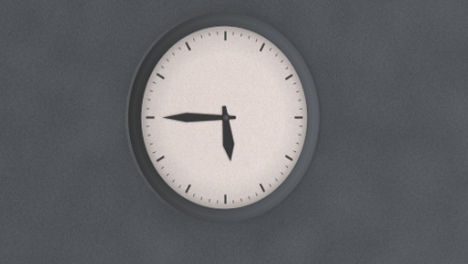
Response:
h=5 m=45
